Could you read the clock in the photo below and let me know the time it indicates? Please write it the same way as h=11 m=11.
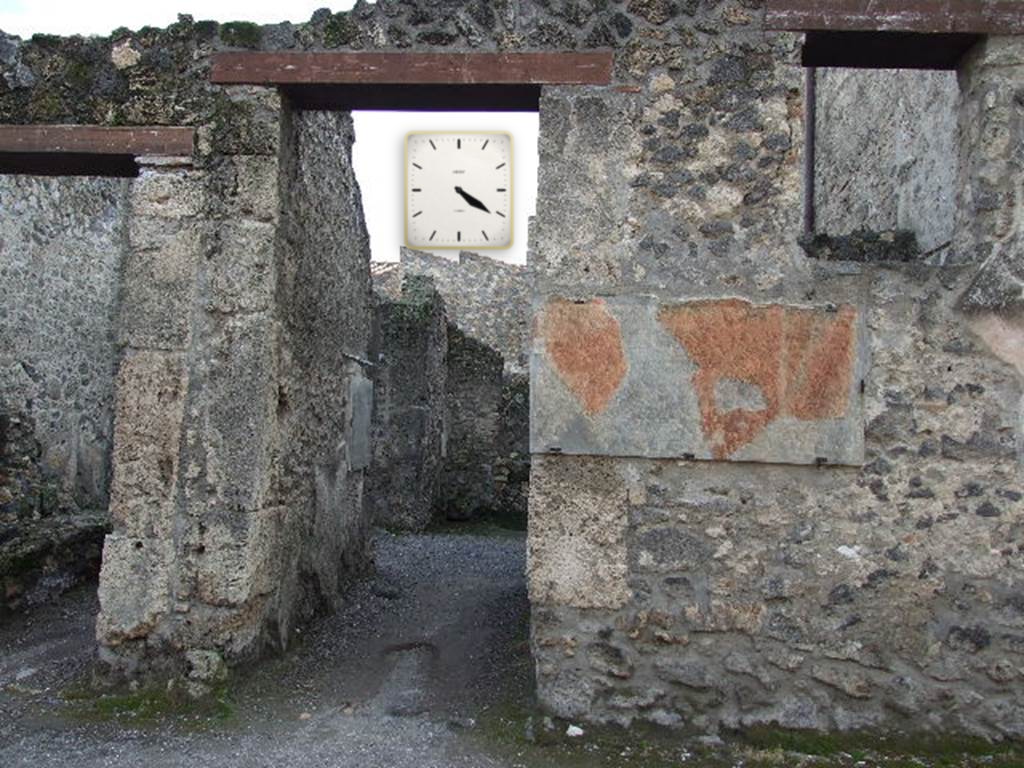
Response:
h=4 m=21
